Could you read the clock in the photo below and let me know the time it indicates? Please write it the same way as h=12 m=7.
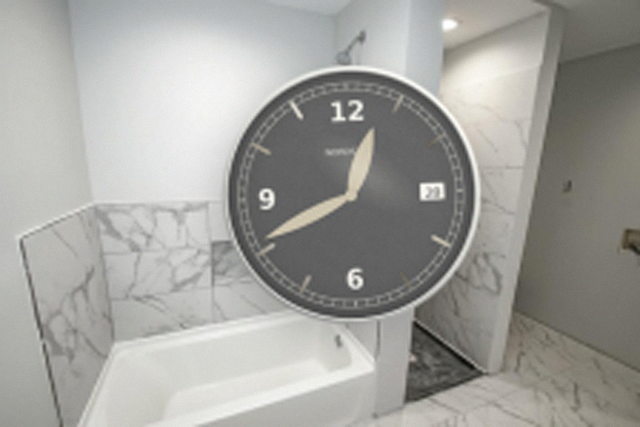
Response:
h=12 m=41
